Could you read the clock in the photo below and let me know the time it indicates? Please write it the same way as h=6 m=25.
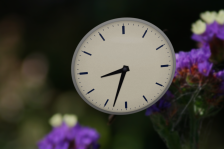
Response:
h=8 m=33
